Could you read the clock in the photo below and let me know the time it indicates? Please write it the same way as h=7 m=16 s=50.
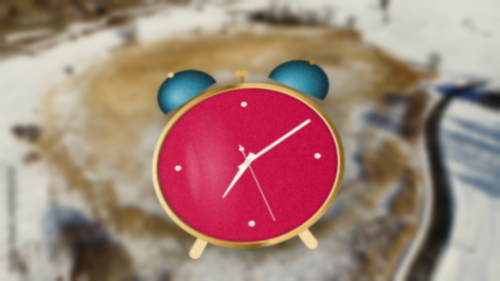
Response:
h=7 m=9 s=27
